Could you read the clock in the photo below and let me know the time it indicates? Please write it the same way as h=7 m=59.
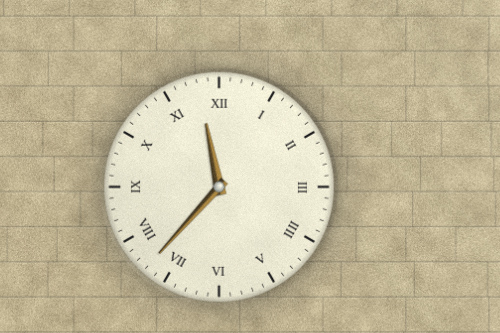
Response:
h=11 m=37
